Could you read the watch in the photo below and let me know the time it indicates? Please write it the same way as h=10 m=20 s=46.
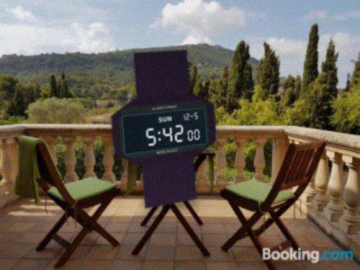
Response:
h=5 m=42 s=0
